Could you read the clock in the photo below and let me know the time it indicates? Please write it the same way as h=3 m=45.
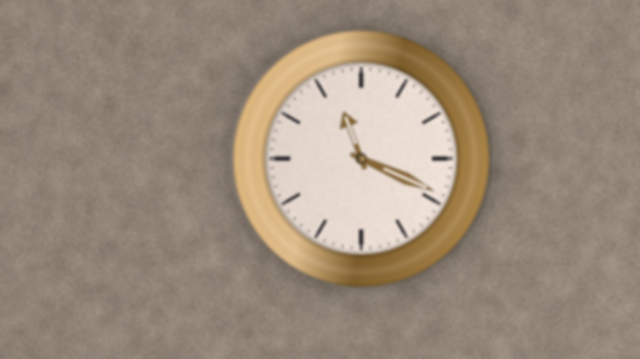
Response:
h=11 m=19
